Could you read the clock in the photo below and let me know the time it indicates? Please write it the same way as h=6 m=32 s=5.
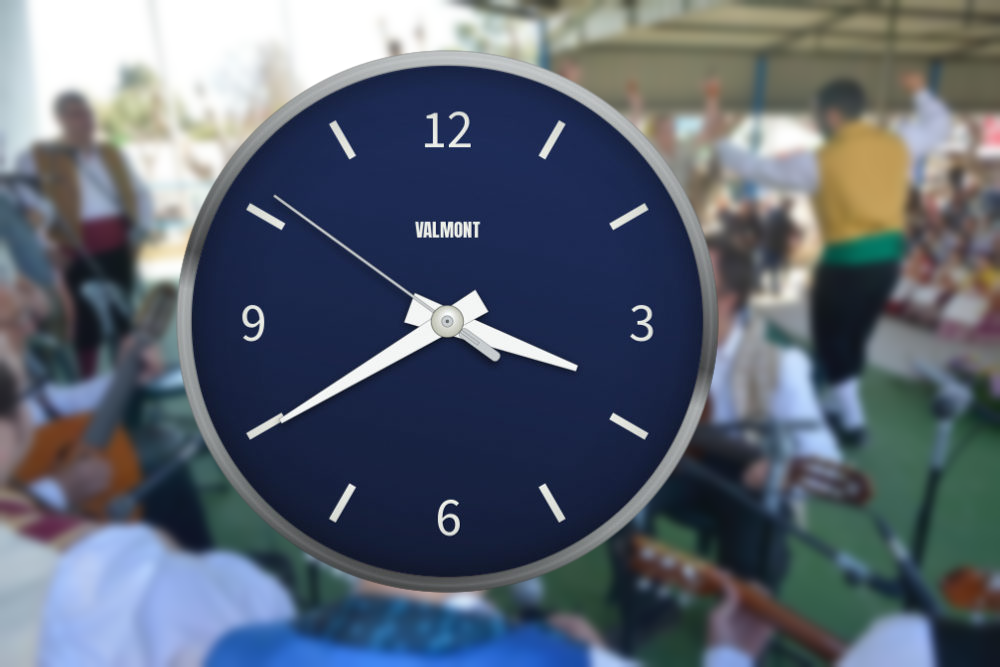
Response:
h=3 m=39 s=51
